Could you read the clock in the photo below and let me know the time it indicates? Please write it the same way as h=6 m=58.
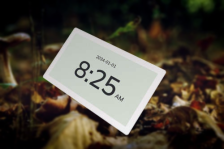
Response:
h=8 m=25
